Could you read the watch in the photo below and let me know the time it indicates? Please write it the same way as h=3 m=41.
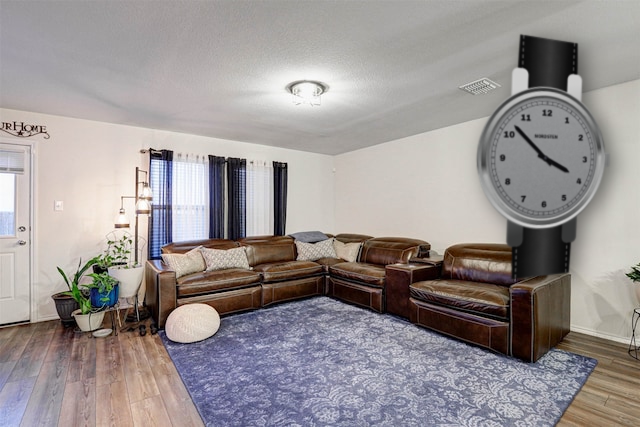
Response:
h=3 m=52
